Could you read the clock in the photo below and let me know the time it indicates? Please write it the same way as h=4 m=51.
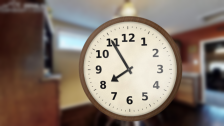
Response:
h=7 m=55
